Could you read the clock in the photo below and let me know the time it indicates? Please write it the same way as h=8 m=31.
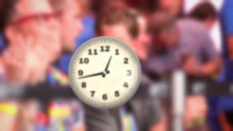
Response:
h=12 m=43
